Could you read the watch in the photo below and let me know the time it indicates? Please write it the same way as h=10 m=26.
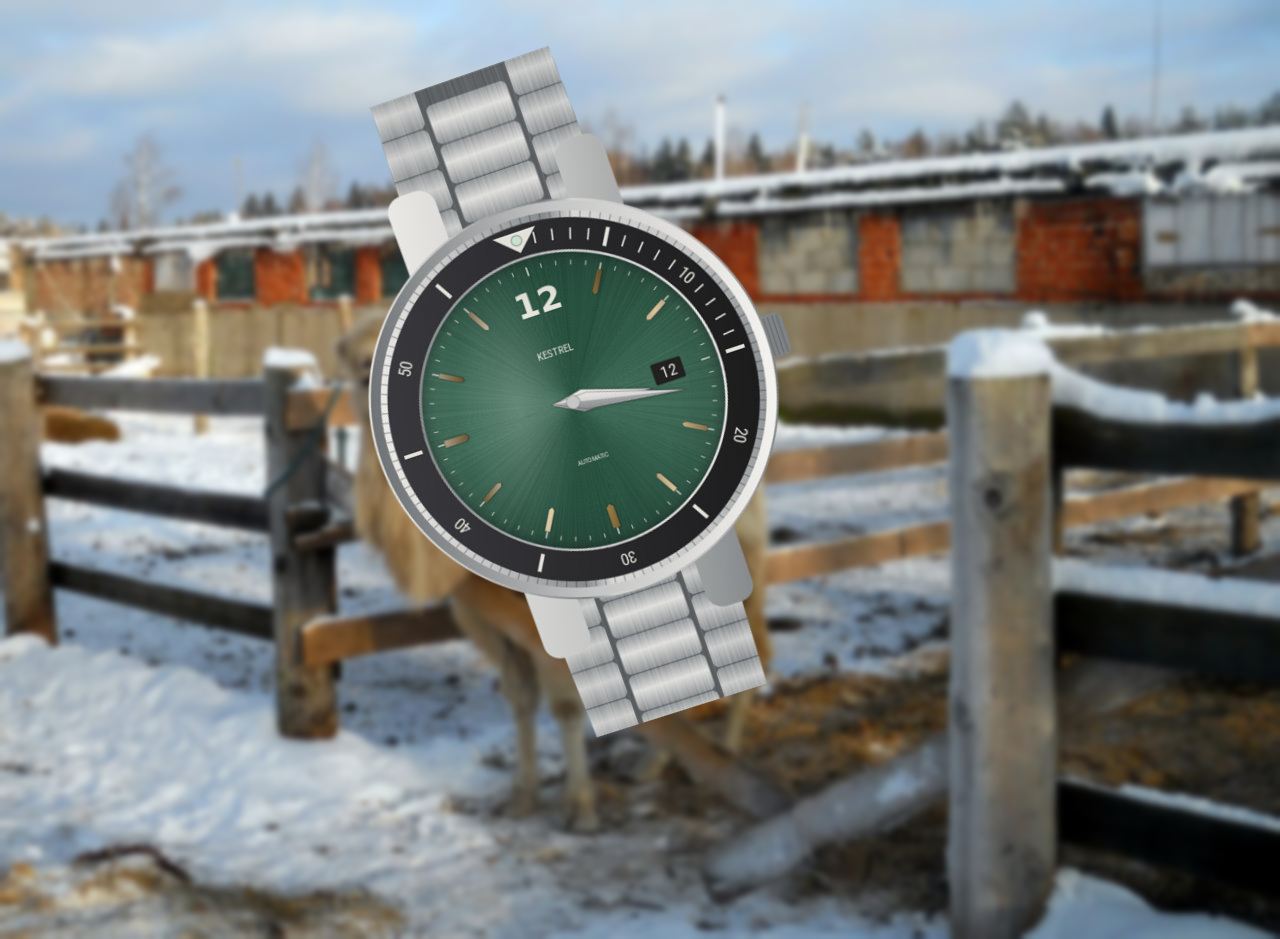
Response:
h=3 m=17
